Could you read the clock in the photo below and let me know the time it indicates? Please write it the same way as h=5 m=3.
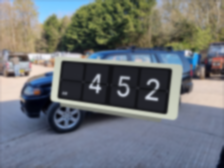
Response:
h=4 m=52
